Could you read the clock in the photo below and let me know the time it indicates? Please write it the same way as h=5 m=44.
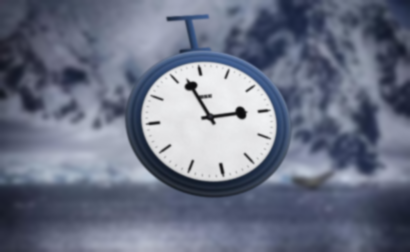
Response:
h=2 m=57
